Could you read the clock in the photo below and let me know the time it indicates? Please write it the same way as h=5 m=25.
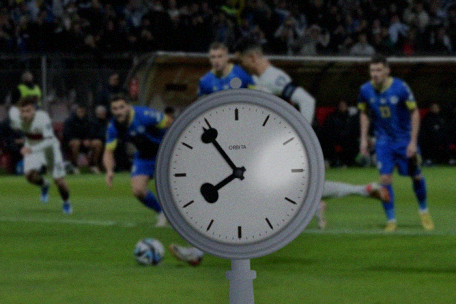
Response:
h=7 m=54
